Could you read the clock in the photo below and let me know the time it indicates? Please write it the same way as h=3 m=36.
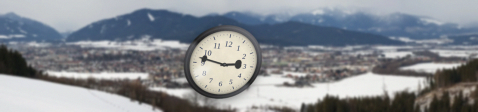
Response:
h=2 m=47
